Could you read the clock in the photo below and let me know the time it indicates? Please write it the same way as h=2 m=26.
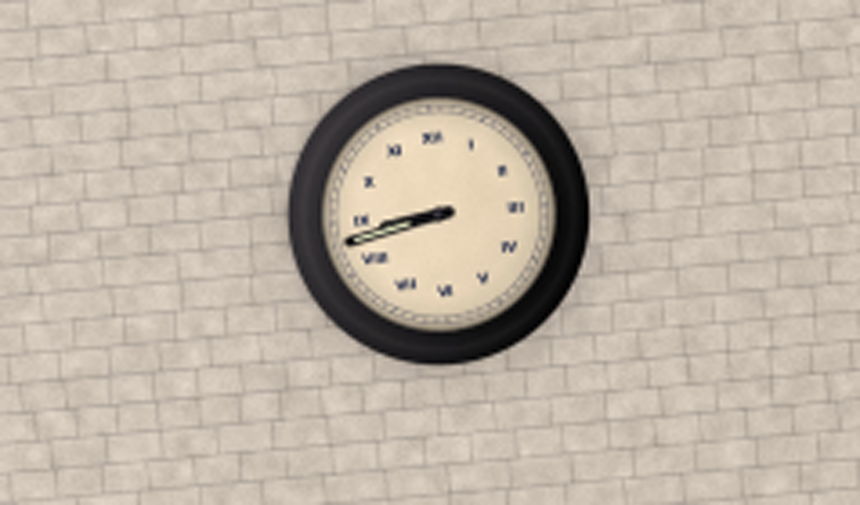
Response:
h=8 m=43
